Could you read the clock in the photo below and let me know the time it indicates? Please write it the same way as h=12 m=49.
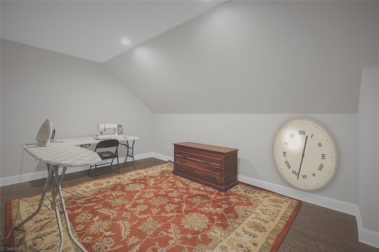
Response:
h=12 m=33
